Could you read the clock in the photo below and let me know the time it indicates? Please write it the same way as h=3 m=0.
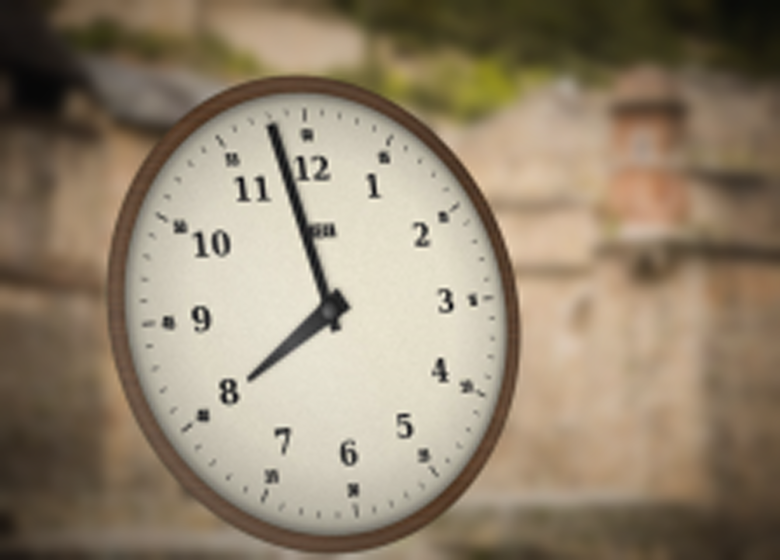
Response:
h=7 m=58
